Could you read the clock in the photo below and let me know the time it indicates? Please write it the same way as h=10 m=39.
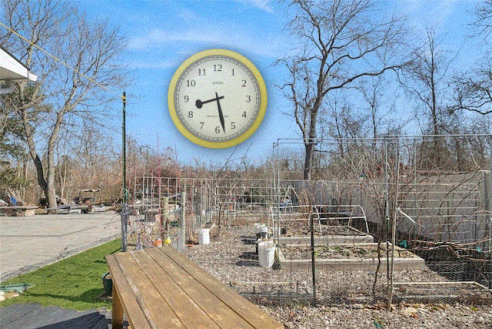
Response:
h=8 m=28
